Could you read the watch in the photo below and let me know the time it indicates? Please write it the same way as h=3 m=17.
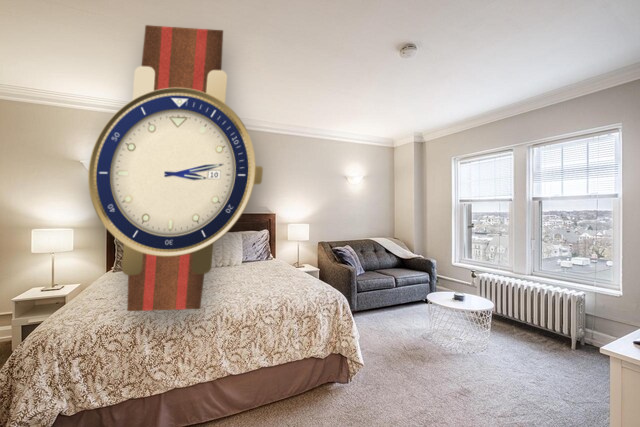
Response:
h=3 m=13
